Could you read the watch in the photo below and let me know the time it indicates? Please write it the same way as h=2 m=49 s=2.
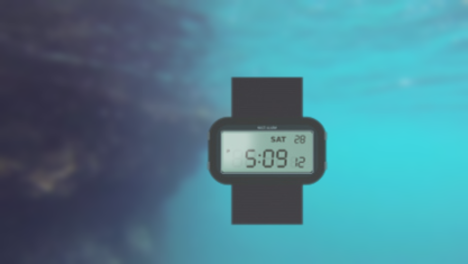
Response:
h=5 m=9 s=12
